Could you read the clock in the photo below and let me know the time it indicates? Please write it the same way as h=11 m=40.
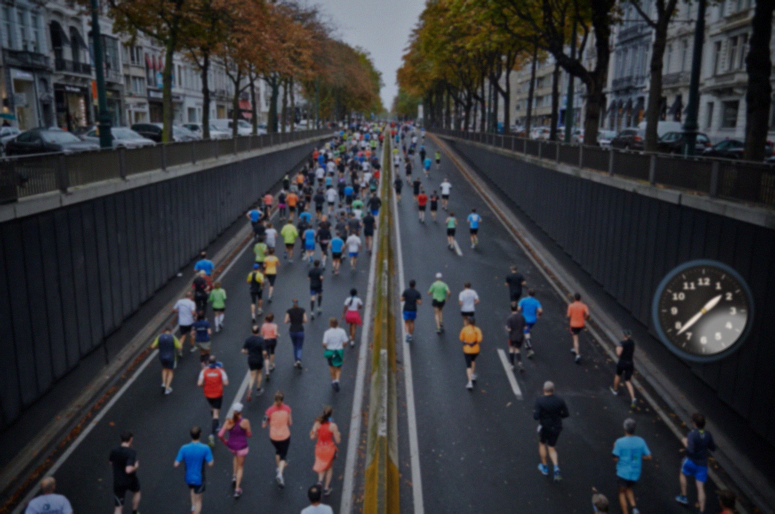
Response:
h=1 m=38
